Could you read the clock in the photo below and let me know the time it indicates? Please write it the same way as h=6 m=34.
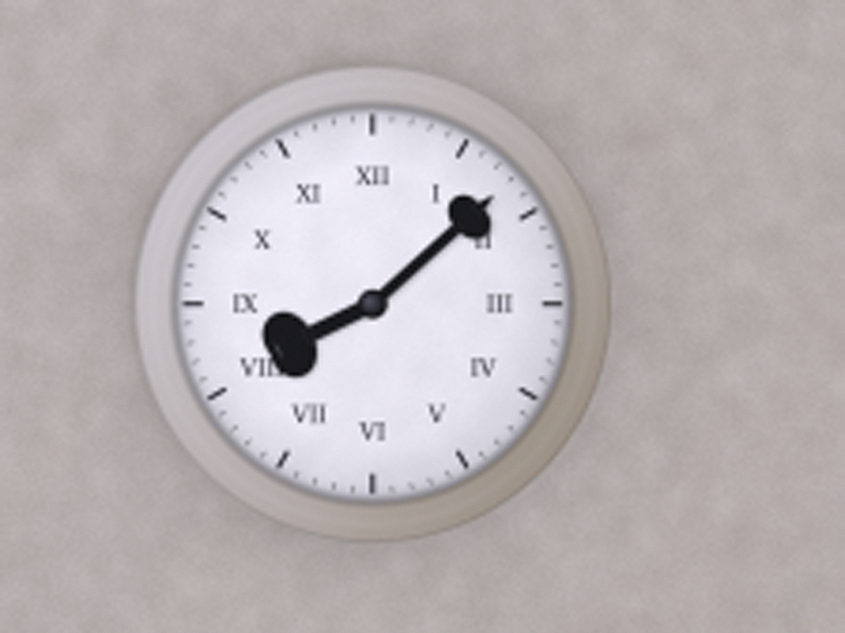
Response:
h=8 m=8
